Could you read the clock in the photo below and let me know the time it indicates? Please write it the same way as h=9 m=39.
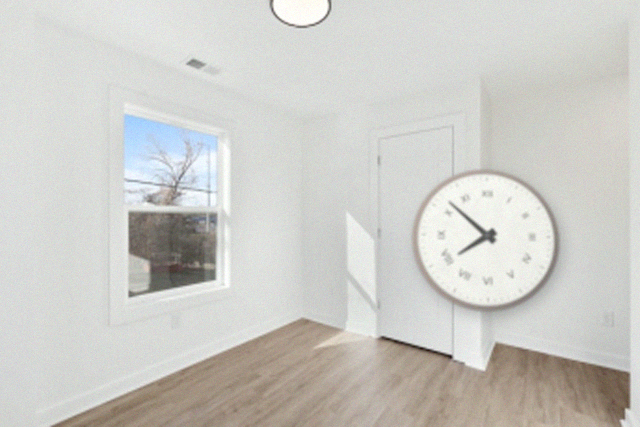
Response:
h=7 m=52
